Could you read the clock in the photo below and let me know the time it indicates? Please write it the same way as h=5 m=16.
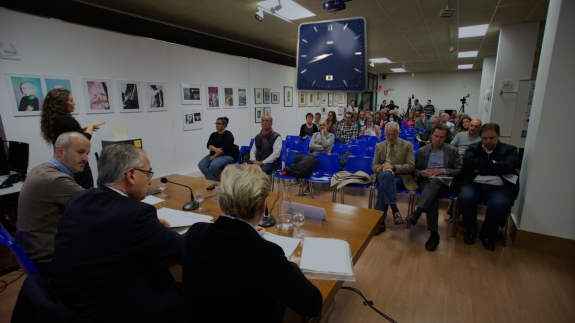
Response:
h=8 m=42
